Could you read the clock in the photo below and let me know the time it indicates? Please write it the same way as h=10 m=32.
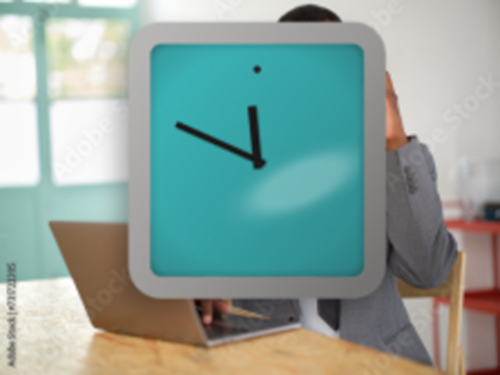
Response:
h=11 m=49
